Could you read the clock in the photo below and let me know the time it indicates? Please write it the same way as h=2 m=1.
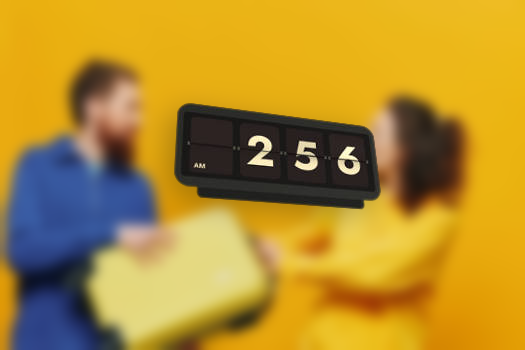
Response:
h=2 m=56
